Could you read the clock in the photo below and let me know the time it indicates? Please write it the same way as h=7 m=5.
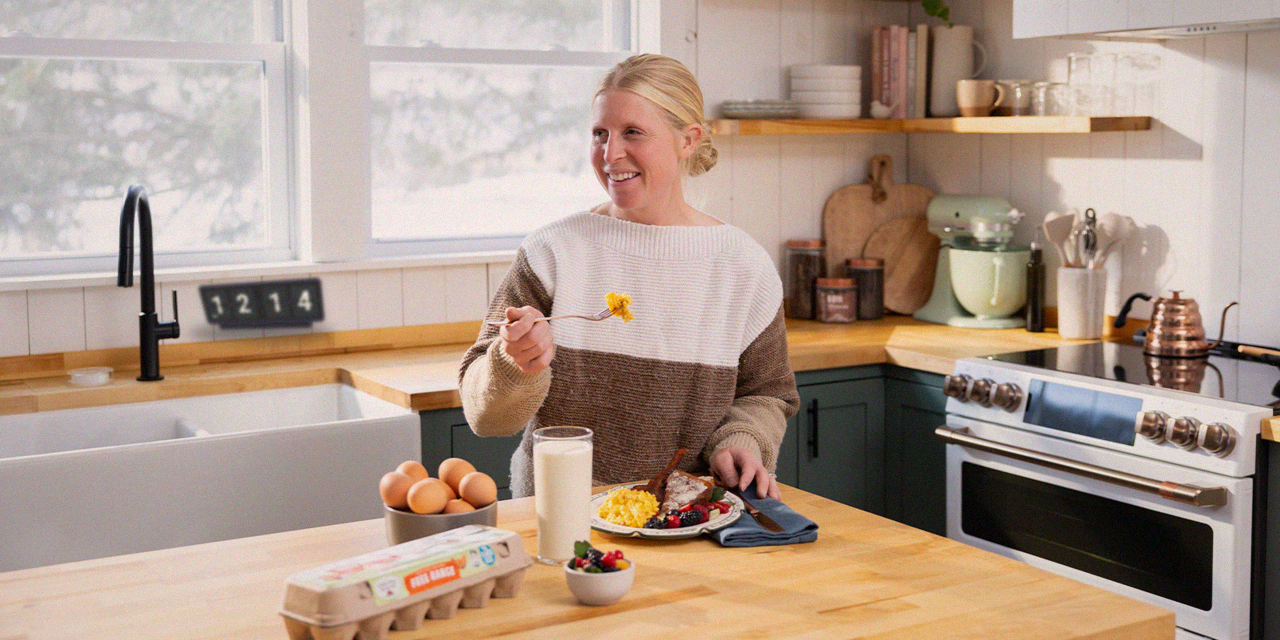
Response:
h=12 m=14
